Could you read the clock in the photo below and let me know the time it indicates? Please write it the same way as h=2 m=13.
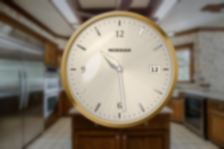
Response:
h=10 m=29
